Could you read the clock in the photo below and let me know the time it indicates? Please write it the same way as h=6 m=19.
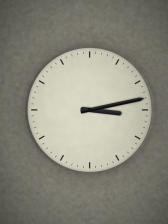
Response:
h=3 m=13
